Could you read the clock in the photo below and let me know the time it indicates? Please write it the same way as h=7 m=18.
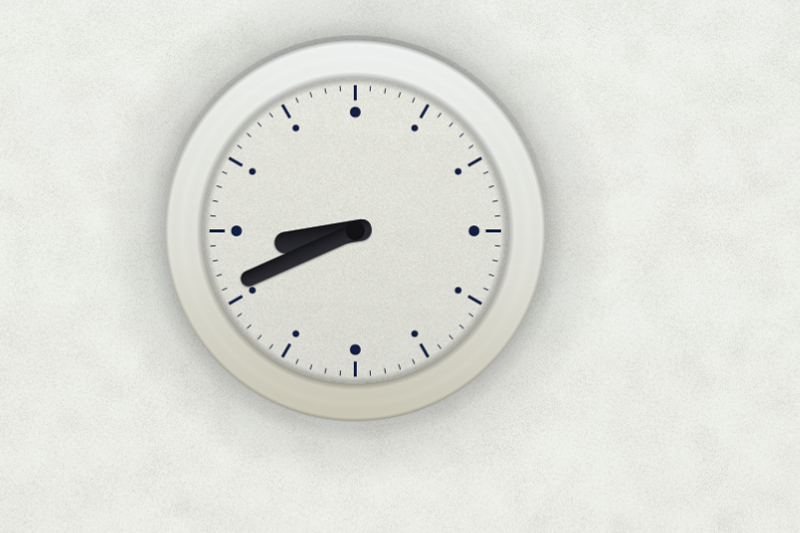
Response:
h=8 m=41
